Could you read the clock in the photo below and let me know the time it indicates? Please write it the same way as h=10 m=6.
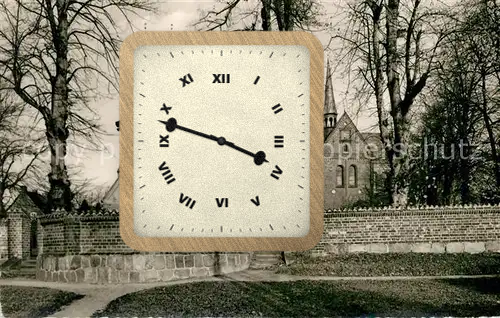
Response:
h=3 m=48
